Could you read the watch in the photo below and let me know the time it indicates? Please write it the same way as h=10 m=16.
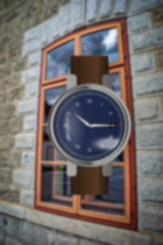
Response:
h=10 m=15
